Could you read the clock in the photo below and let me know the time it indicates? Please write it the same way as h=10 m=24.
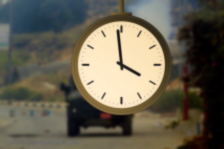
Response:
h=3 m=59
